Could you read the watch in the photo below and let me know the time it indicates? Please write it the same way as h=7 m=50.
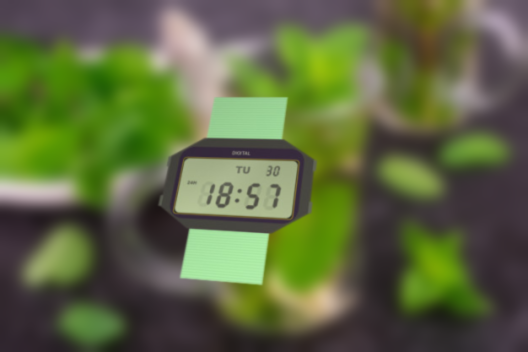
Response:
h=18 m=57
